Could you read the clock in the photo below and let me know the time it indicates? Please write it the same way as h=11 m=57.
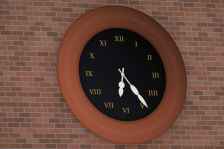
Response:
h=6 m=24
